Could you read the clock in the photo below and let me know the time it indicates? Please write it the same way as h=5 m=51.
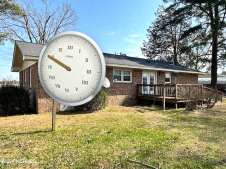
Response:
h=9 m=49
